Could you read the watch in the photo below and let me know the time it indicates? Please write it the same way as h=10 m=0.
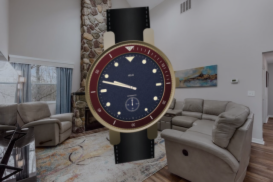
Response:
h=9 m=48
